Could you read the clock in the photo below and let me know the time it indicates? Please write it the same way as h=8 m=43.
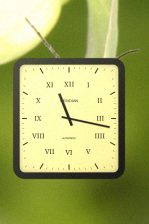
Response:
h=11 m=17
